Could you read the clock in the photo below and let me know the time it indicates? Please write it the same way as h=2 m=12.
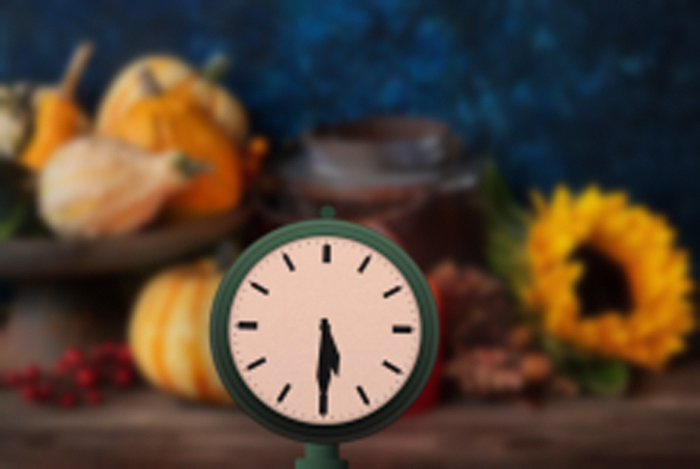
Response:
h=5 m=30
